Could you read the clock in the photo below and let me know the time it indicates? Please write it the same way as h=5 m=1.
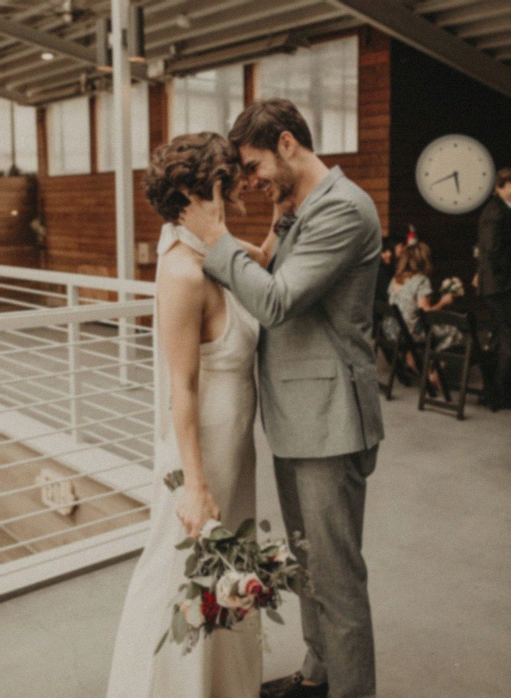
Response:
h=5 m=41
